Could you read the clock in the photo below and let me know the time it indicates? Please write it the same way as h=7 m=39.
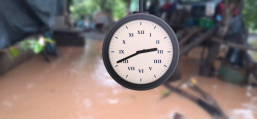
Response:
h=2 m=41
